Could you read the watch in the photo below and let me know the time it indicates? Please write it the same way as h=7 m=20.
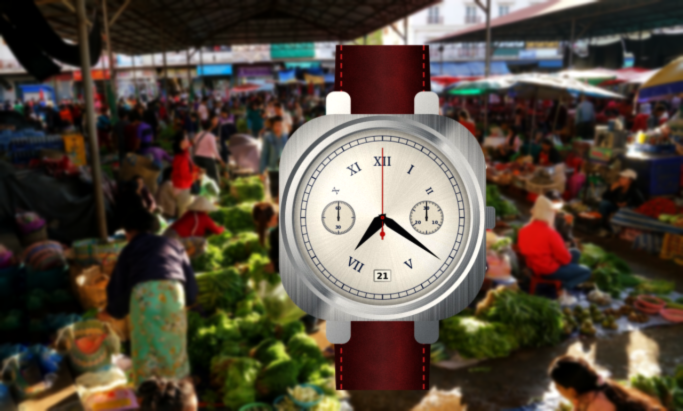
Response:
h=7 m=21
